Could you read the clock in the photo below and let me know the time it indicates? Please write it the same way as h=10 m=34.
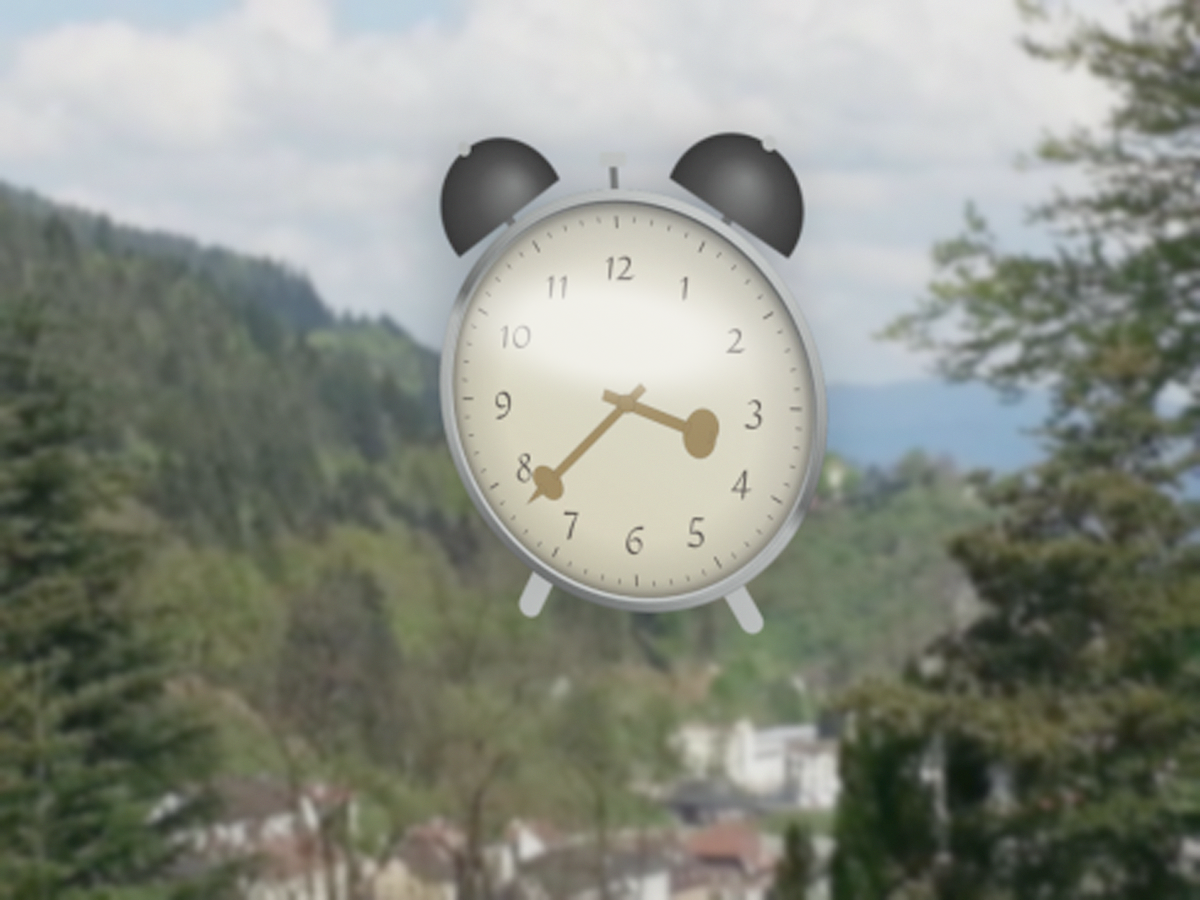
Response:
h=3 m=38
